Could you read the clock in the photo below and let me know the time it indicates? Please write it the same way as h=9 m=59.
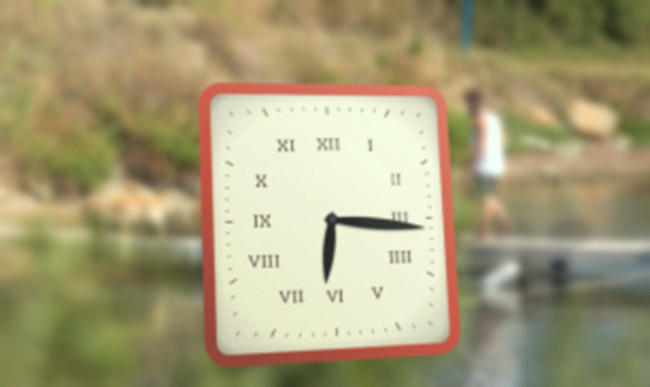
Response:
h=6 m=16
